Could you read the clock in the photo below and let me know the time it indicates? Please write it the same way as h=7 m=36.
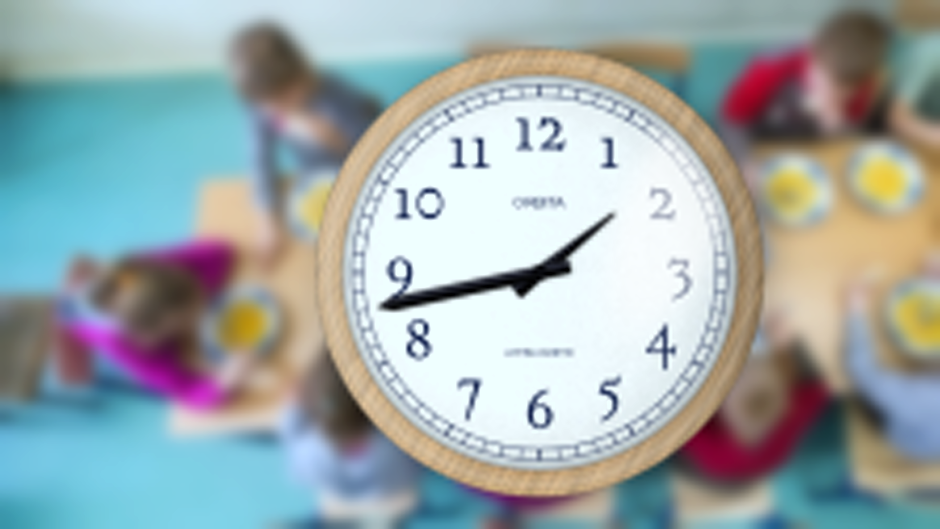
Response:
h=1 m=43
